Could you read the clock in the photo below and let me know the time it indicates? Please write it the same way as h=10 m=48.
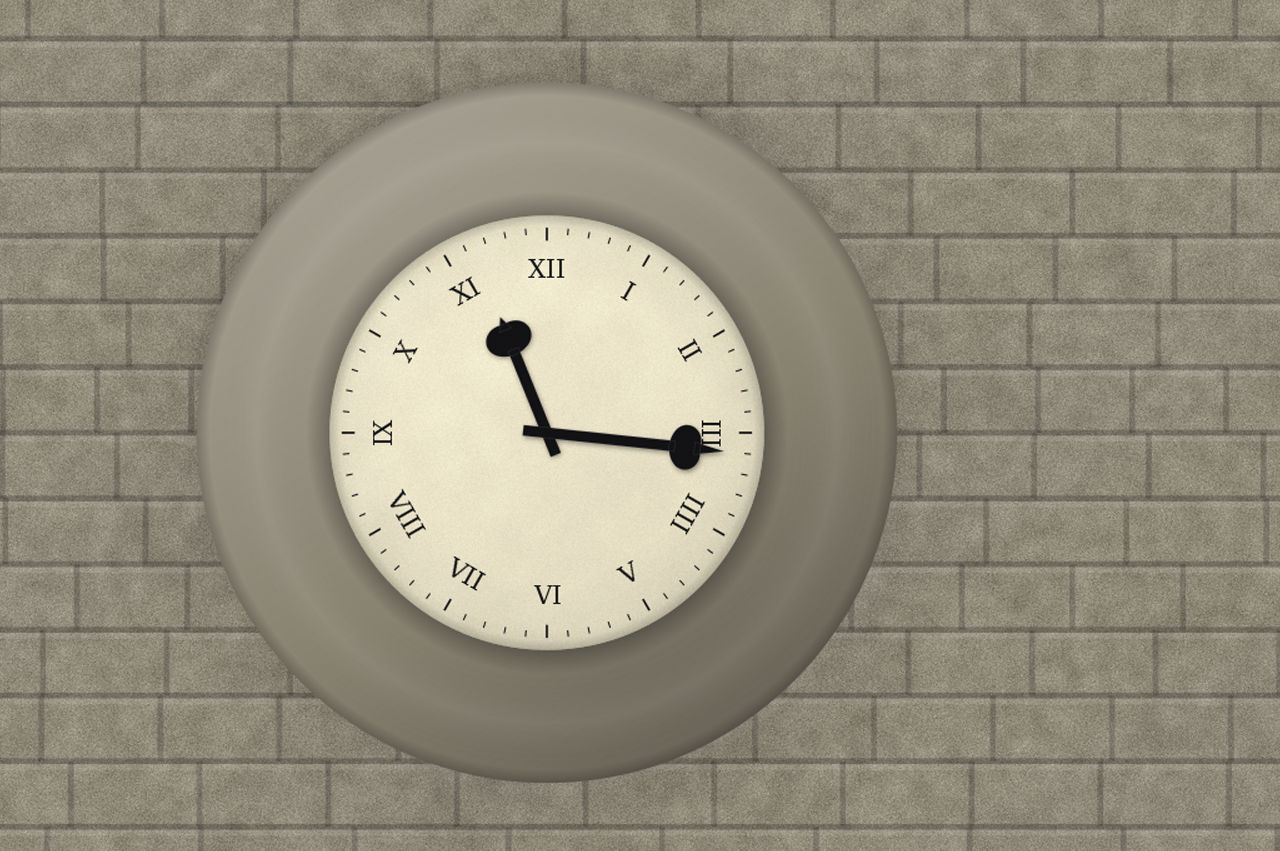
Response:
h=11 m=16
